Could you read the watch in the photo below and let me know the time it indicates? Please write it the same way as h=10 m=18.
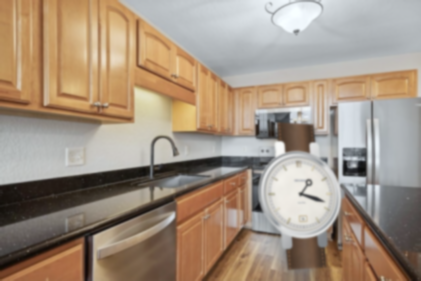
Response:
h=1 m=18
